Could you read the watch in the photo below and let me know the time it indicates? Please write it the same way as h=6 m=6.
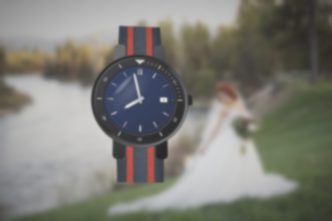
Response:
h=7 m=58
